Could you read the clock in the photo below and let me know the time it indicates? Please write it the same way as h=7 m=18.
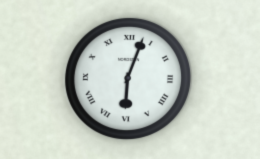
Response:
h=6 m=3
